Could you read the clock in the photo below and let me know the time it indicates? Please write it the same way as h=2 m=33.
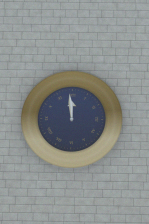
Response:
h=11 m=59
